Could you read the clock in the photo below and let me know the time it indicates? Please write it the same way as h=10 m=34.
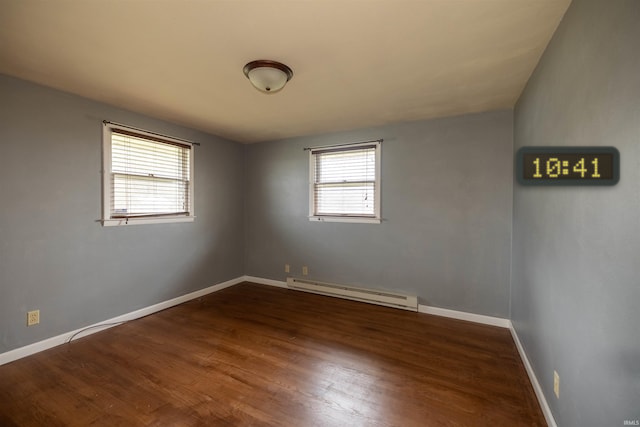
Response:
h=10 m=41
